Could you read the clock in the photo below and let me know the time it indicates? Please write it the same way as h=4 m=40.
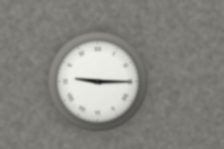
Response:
h=9 m=15
